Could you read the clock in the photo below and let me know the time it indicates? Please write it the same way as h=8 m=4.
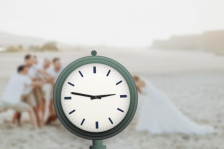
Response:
h=2 m=47
